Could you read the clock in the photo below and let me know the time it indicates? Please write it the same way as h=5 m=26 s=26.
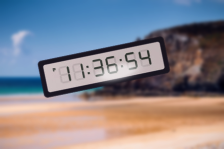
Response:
h=11 m=36 s=54
